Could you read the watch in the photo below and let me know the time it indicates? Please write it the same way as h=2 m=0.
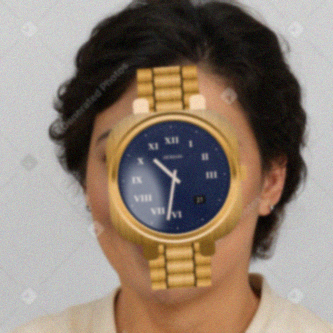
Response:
h=10 m=32
